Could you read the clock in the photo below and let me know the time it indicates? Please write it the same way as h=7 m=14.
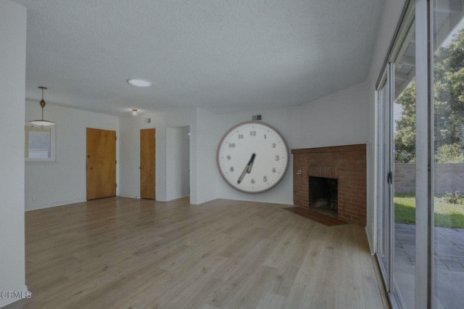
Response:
h=6 m=35
